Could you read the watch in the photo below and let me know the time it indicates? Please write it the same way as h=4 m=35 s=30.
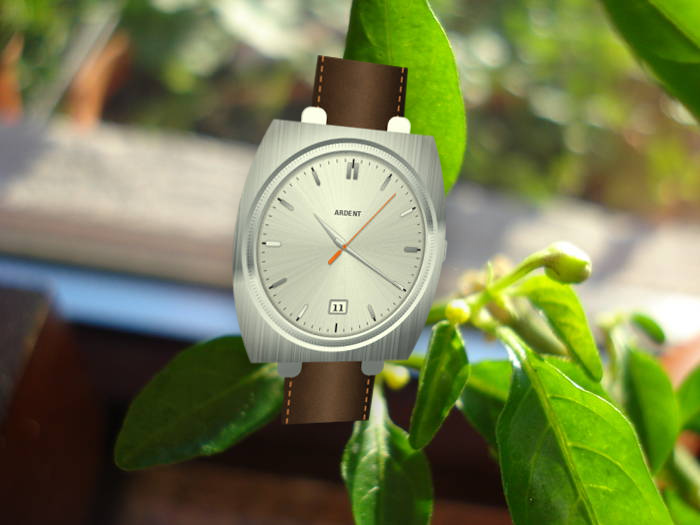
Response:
h=10 m=20 s=7
